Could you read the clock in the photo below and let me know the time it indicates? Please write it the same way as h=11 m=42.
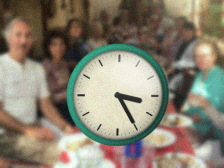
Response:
h=3 m=25
